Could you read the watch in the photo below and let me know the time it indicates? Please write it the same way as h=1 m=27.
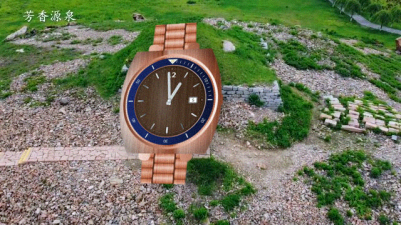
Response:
h=12 m=59
